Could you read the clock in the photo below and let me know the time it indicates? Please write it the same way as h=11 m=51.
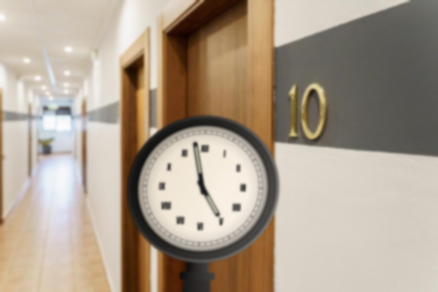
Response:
h=4 m=58
